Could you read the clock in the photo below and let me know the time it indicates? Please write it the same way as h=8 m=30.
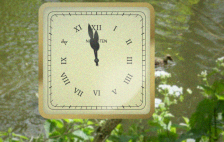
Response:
h=11 m=58
